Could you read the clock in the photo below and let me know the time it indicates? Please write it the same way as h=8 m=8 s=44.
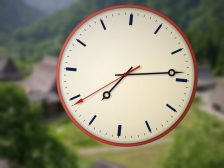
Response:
h=7 m=13 s=39
